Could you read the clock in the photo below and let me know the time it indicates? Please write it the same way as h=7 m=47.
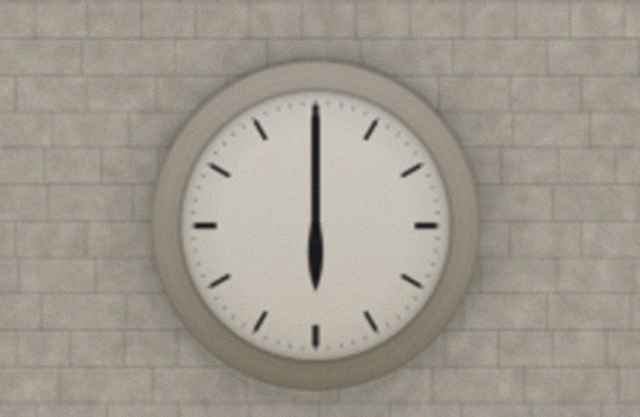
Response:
h=6 m=0
